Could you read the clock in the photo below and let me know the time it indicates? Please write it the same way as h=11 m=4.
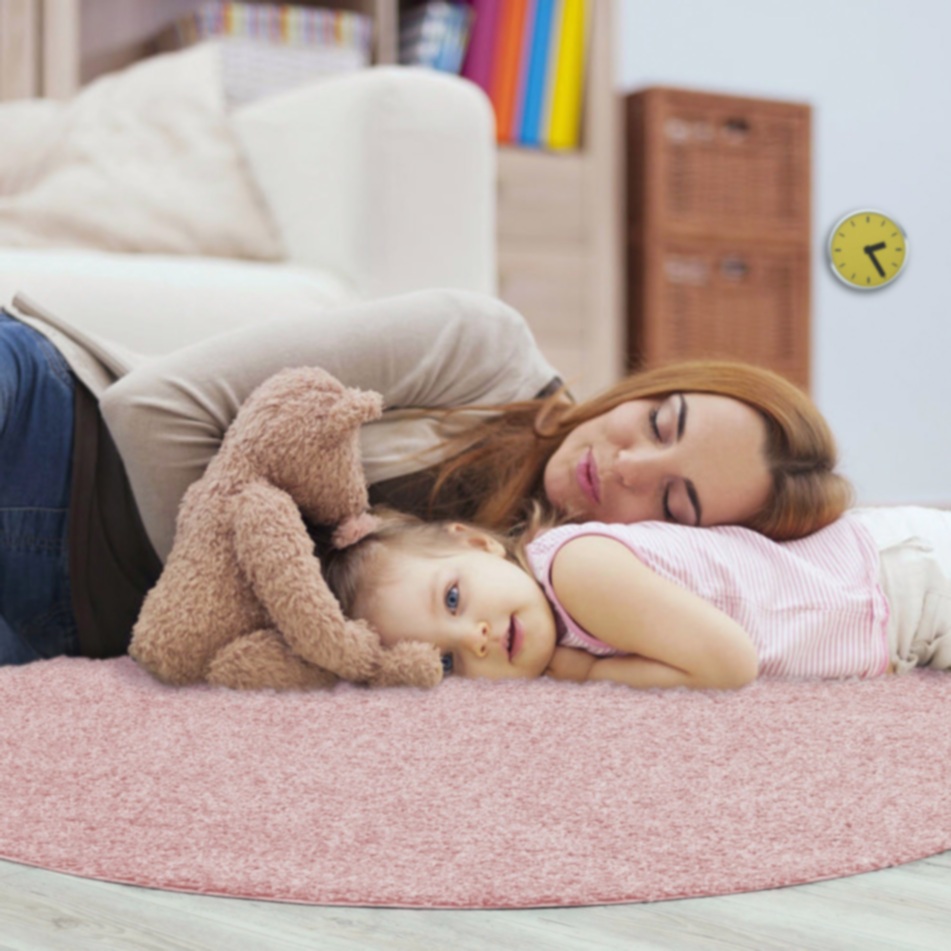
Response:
h=2 m=25
